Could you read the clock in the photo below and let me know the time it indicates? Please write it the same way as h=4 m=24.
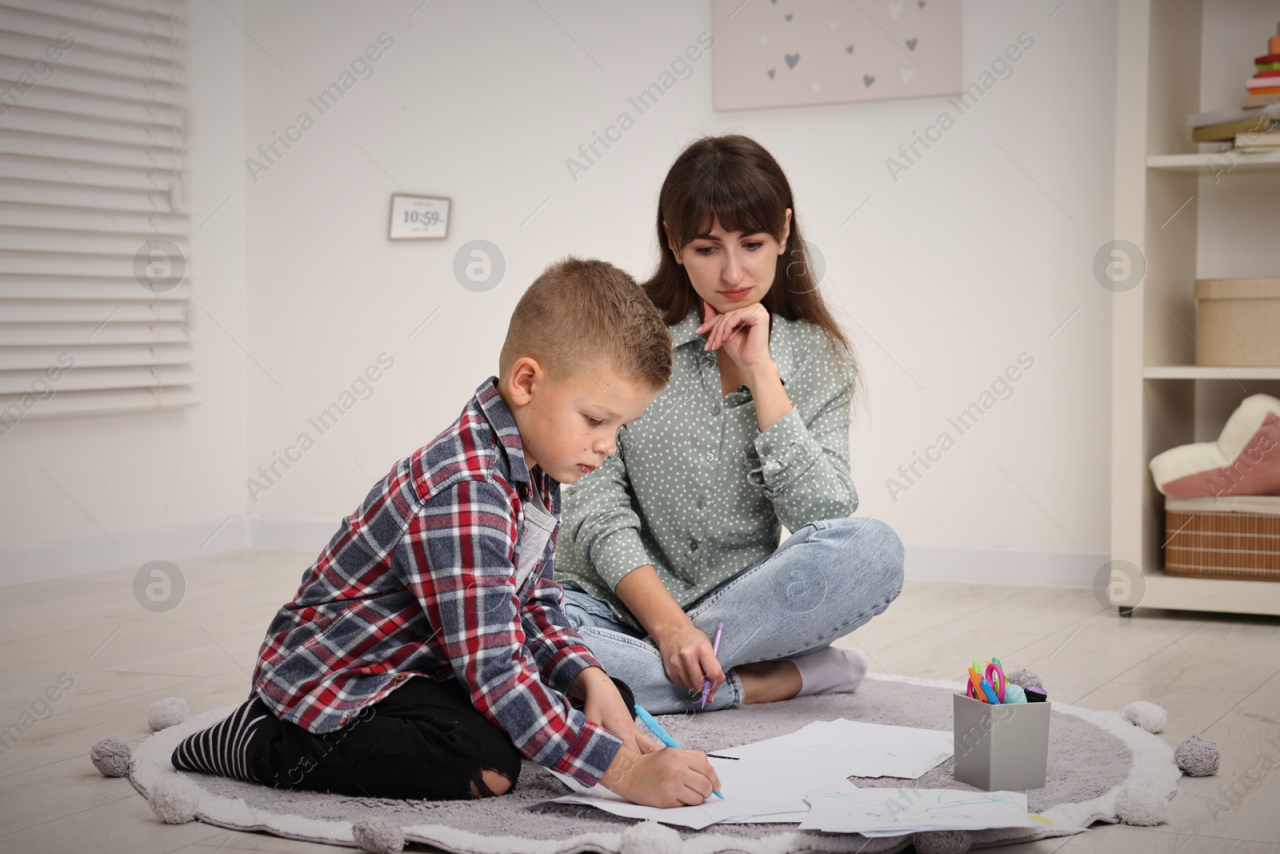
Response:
h=10 m=59
